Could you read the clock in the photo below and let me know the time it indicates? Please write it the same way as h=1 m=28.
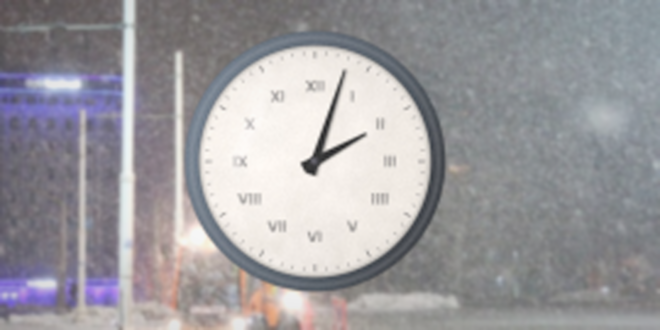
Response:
h=2 m=3
